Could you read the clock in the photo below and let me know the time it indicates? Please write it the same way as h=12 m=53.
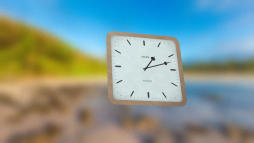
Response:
h=1 m=12
